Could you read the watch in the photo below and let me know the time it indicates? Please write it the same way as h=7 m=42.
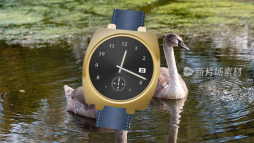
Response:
h=12 m=18
